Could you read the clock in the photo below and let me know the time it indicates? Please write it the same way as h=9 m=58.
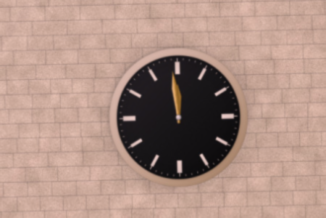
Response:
h=11 m=59
